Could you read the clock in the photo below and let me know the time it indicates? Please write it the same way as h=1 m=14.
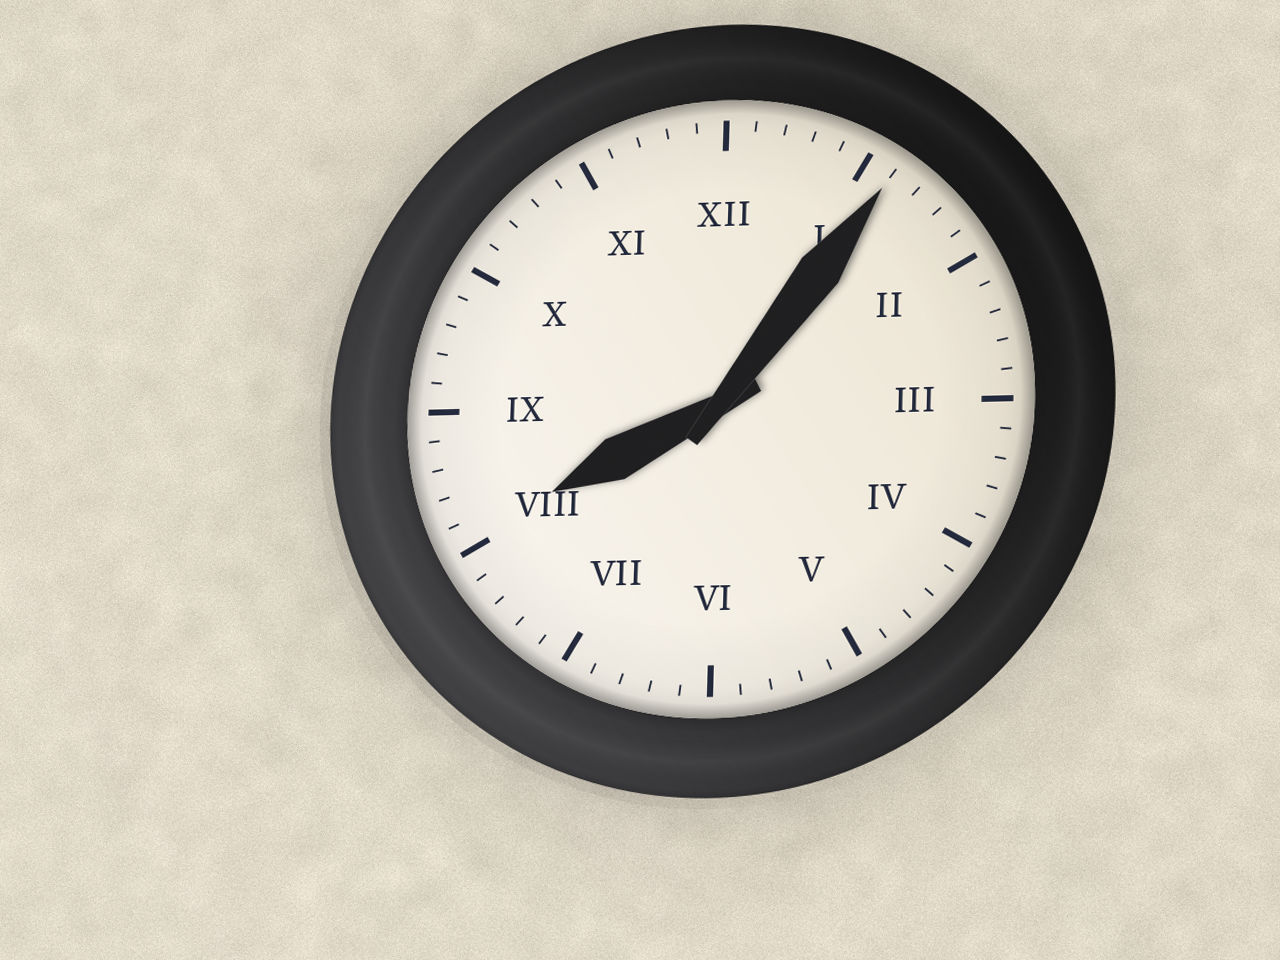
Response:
h=8 m=6
